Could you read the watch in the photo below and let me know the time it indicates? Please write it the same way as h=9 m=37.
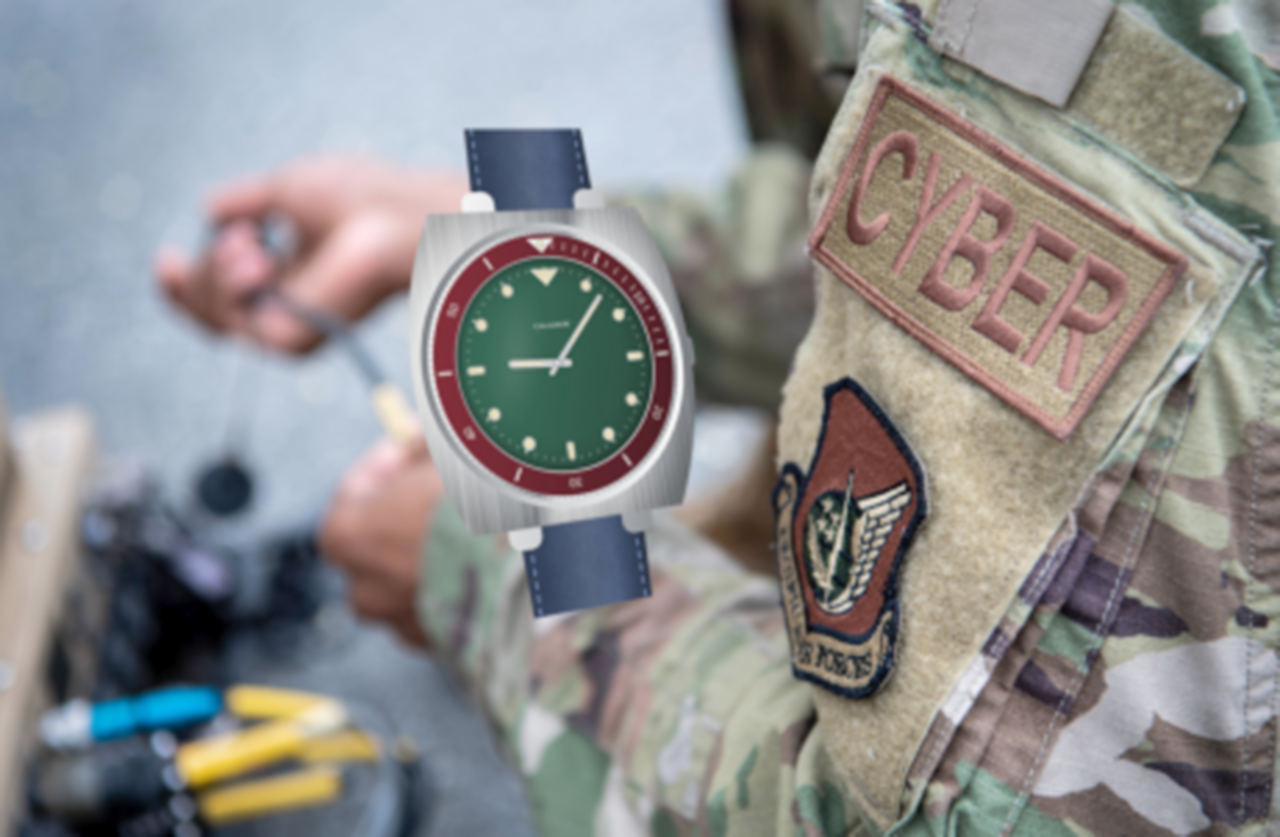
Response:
h=9 m=7
